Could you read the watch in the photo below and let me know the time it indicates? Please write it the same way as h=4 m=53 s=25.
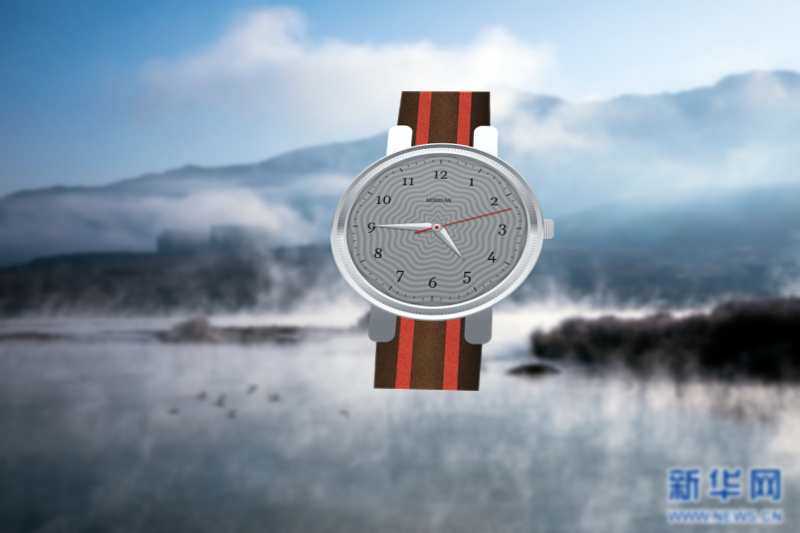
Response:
h=4 m=45 s=12
